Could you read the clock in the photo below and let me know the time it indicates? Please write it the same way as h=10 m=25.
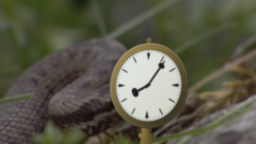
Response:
h=8 m=6
